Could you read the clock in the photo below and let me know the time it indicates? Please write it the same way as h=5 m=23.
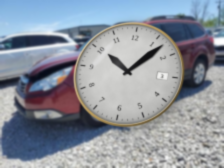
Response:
h=10 m=7
